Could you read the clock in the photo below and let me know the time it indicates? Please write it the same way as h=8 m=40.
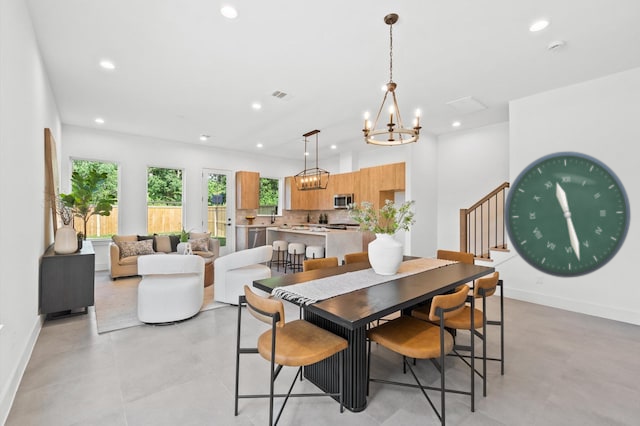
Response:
h=11 m=28
